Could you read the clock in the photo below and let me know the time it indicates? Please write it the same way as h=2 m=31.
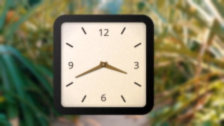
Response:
h=3 m=41
